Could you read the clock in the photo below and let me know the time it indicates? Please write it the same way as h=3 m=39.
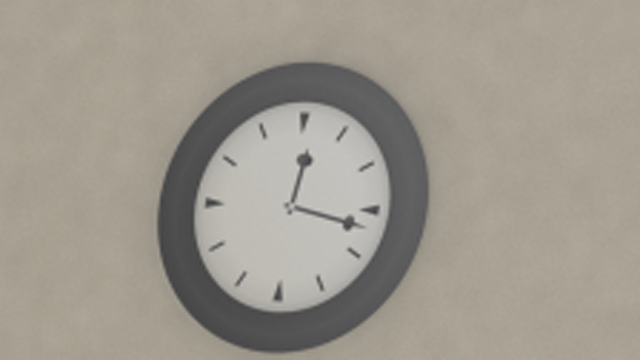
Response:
h=12 m=17
